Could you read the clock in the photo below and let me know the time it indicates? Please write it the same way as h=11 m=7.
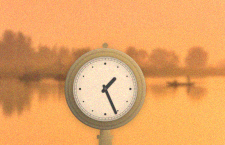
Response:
h=1 m=26
